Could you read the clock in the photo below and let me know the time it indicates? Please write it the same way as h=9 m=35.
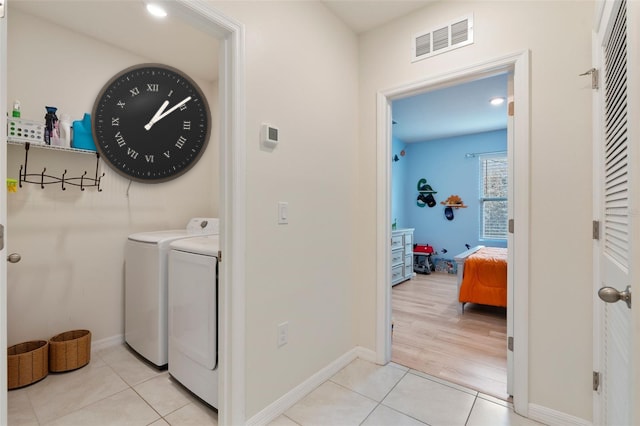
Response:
h=1 m=9
